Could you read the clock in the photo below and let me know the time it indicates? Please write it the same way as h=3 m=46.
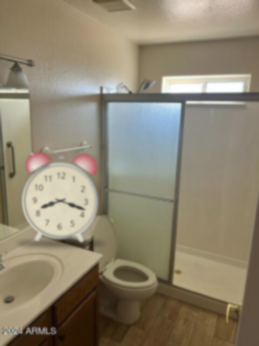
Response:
h=8 m=18
